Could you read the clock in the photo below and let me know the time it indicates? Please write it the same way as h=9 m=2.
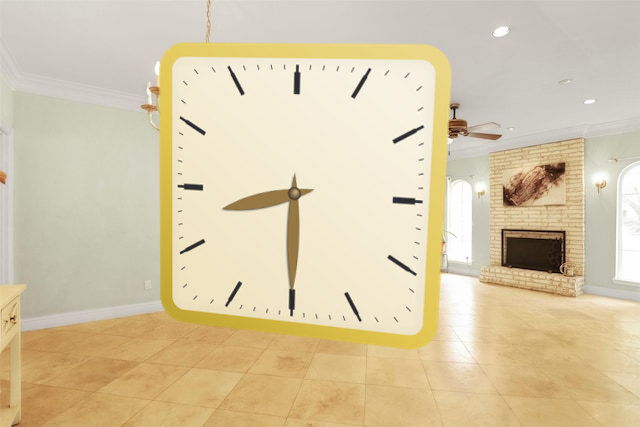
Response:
h=8 m=30
